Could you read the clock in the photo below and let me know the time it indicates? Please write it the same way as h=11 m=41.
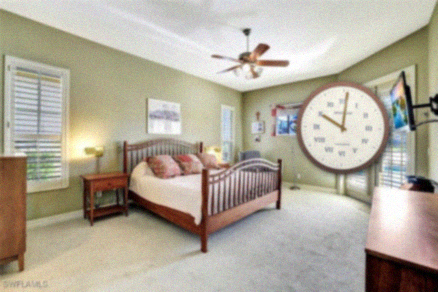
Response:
h=10 m=1
